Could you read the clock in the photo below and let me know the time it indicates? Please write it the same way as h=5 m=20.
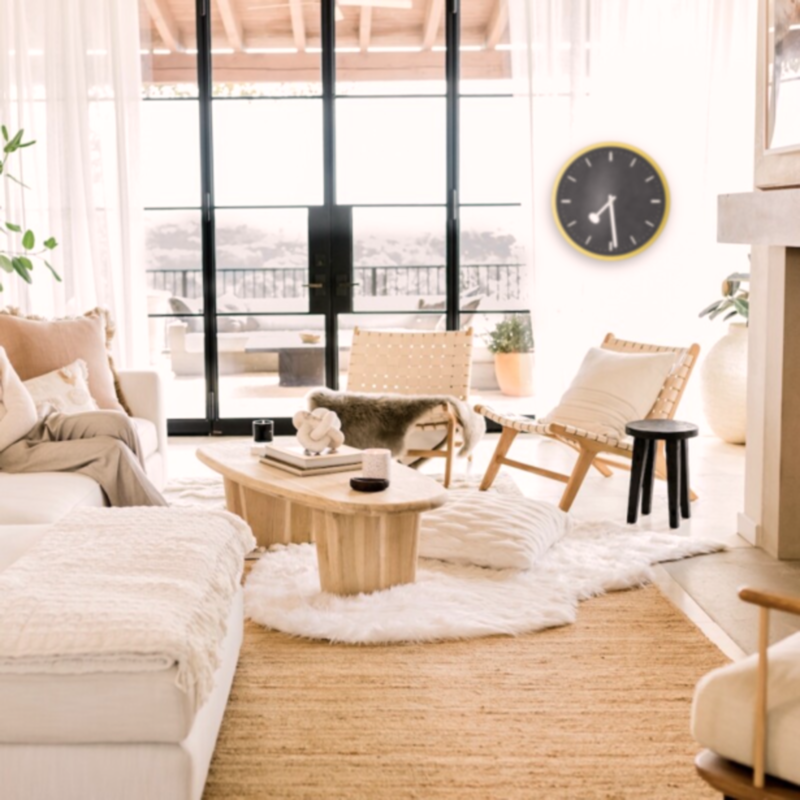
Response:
h=7 m=29
